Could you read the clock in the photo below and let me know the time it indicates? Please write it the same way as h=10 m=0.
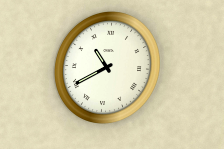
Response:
h=10 m=40
